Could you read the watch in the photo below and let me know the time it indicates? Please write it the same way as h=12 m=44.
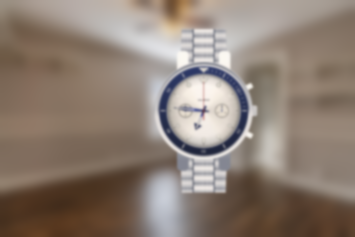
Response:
h=6 m=46
